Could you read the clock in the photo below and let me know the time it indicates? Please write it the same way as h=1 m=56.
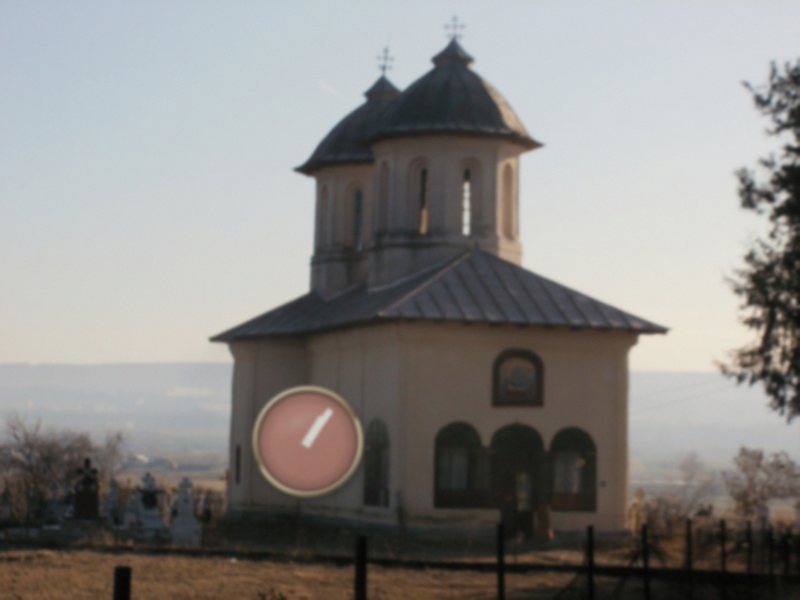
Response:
h=1 m=6
